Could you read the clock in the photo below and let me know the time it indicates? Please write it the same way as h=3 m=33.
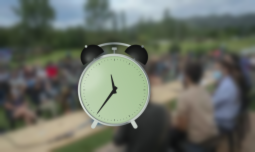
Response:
h=11 m=36
